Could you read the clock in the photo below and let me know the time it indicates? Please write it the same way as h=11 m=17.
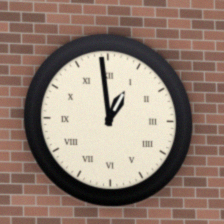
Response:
h=12 m=59
